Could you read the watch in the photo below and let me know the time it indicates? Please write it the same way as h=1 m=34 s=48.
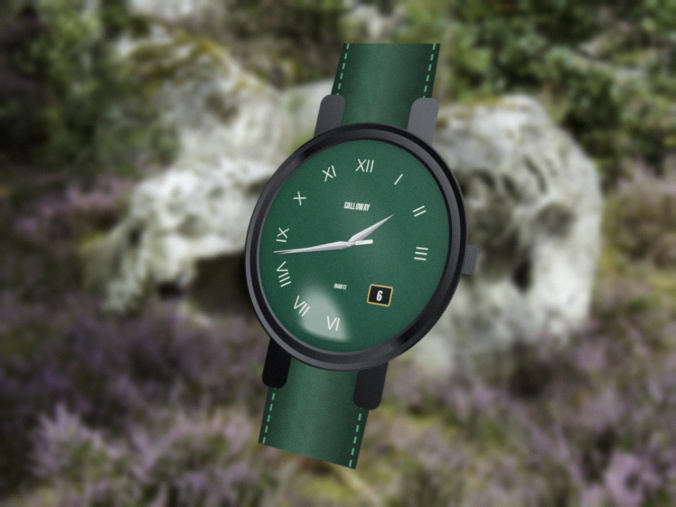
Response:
h=1 m=42 s=43
